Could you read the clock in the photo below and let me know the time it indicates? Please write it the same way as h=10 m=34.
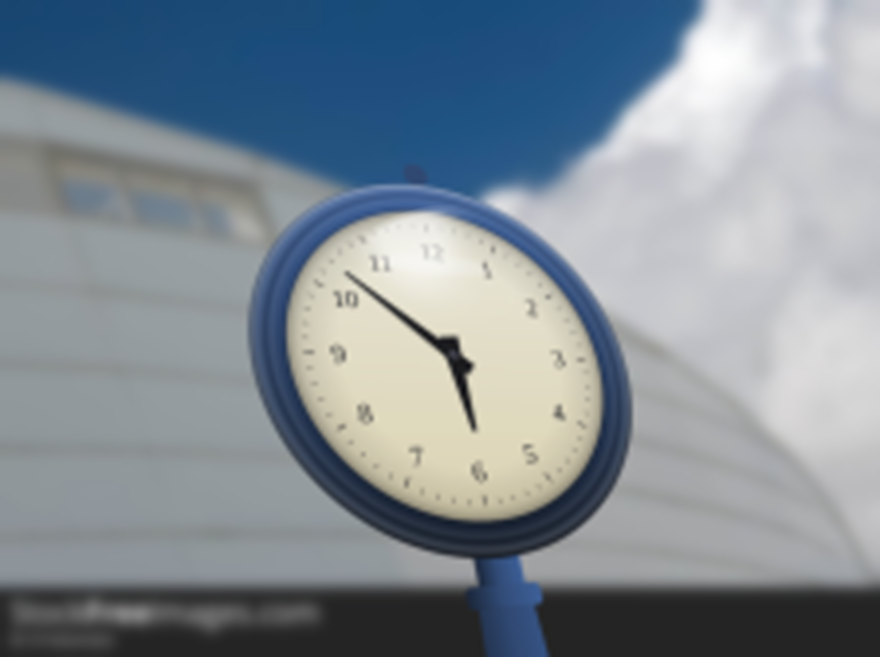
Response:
h=5 m=52
